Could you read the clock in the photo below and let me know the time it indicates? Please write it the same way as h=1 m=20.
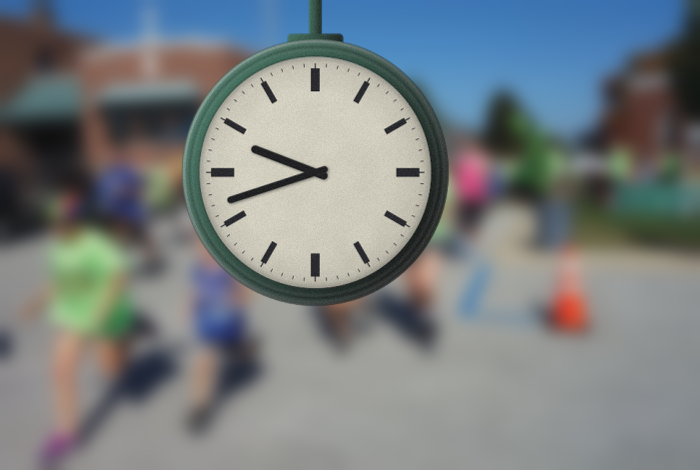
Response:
h=9 m=42
